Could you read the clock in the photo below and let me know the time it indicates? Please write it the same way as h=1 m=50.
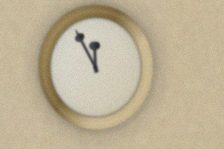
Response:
h=11 m=55
